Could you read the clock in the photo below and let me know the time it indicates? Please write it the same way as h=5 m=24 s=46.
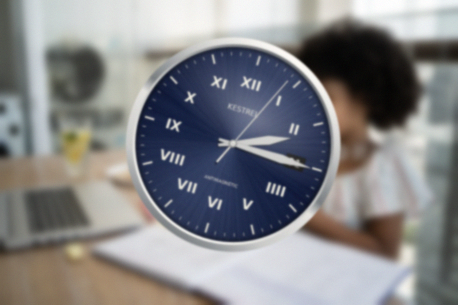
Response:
h=2 m=15 s=4
